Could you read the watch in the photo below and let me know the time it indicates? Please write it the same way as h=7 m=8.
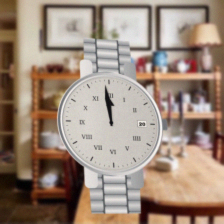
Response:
h=11 m=59
